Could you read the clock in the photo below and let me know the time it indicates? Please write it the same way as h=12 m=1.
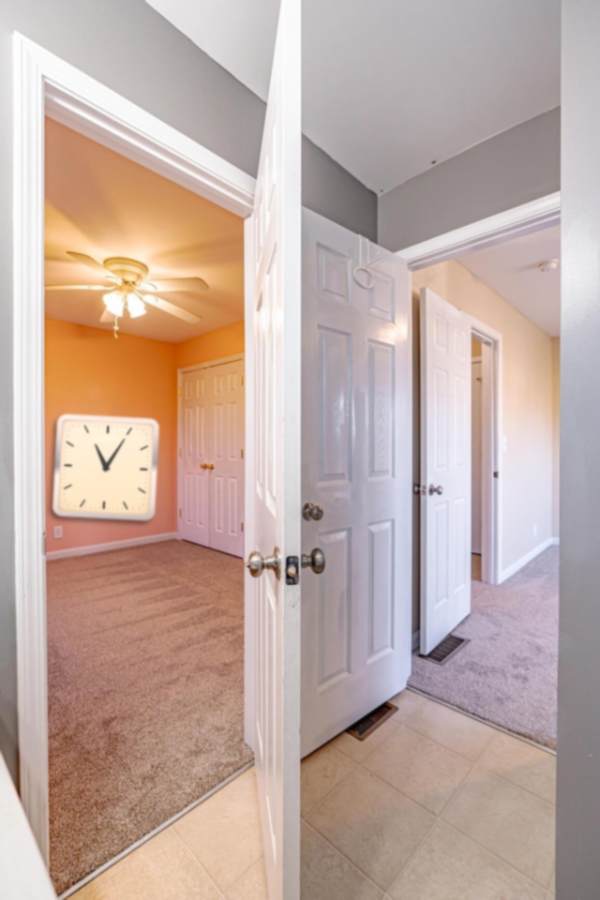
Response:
h=11 m=5
